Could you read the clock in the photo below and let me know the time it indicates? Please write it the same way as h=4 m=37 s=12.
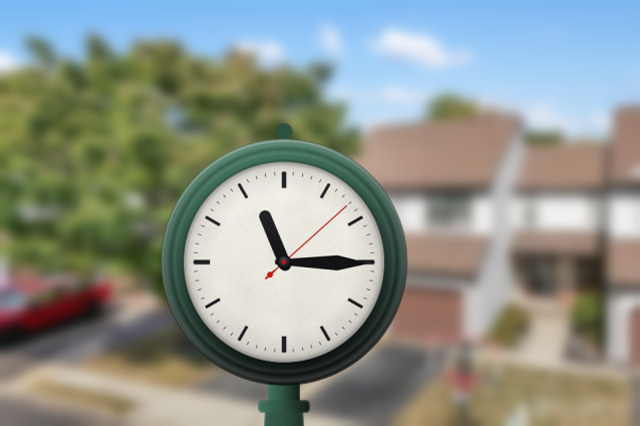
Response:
h=11 m=15 s=8
